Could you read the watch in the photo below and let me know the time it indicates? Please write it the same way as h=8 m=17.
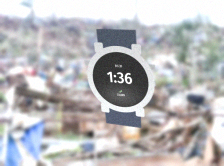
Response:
h=1 m=36
